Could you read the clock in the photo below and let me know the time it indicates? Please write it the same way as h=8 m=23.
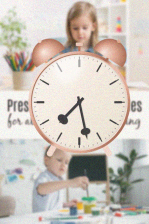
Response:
h=7 m=28
